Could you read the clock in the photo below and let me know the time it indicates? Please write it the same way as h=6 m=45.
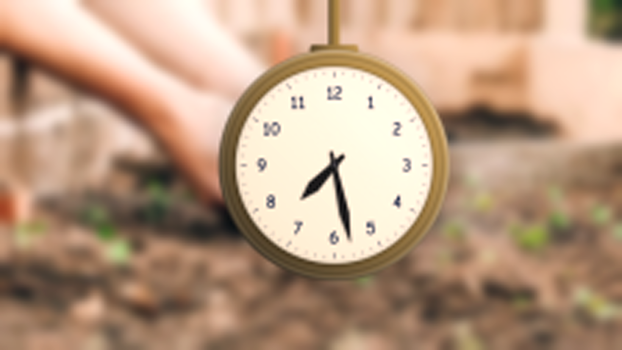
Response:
h=7 m=28
